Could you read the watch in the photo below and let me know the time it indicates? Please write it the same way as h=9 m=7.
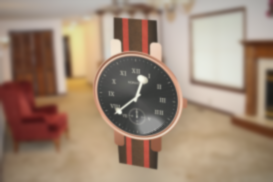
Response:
h=12 m=38
